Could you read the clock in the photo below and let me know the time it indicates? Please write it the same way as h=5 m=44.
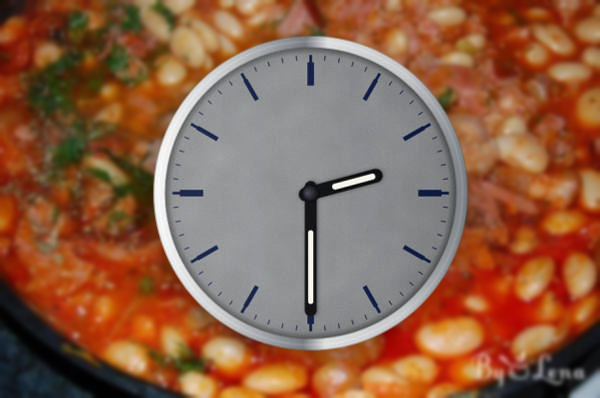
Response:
h=2 m=30
